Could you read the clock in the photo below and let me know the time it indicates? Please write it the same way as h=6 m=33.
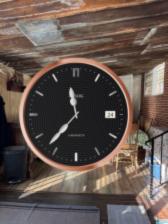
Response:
h=11 m=37
